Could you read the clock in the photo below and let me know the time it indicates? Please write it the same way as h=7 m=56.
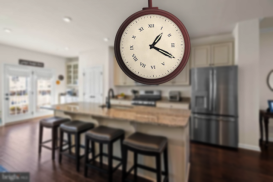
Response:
h=1 m=20
